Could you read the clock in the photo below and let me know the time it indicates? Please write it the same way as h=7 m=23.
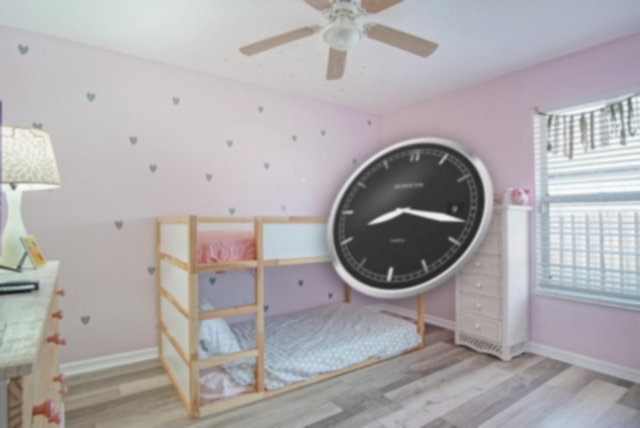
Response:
h=8 m=17
